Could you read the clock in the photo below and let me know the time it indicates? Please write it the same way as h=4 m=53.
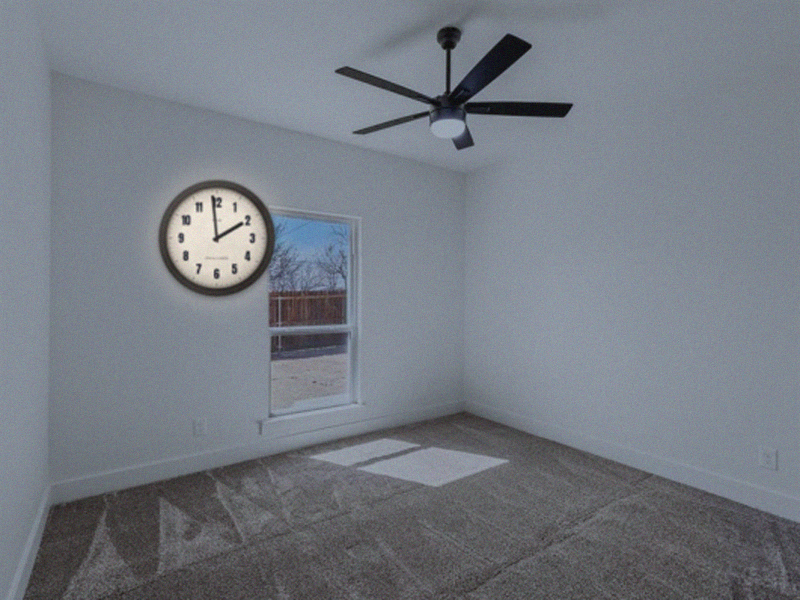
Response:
h=1 m=59
